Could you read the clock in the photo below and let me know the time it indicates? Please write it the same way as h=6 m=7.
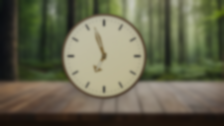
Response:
h=6 m=57
